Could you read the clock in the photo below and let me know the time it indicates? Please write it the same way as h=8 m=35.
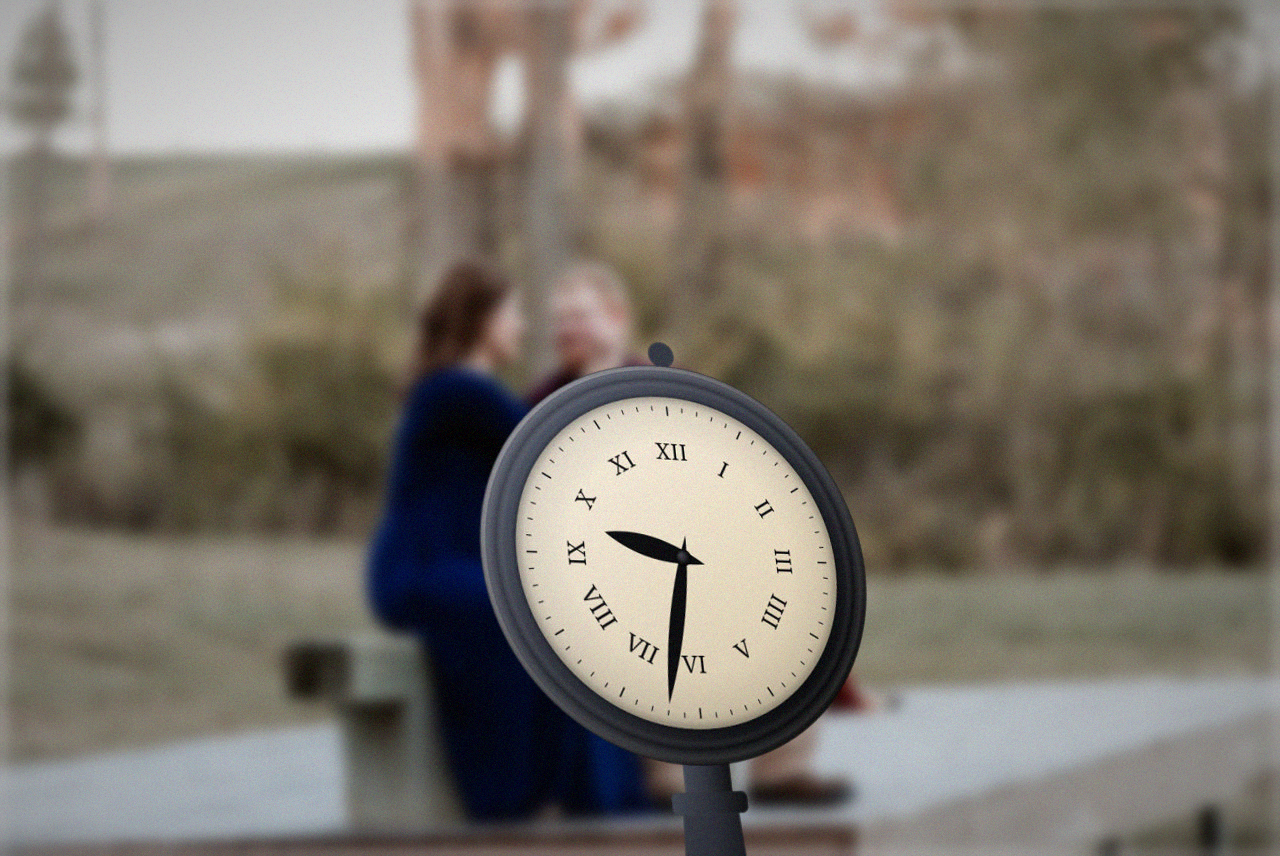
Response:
h=9 m=32
